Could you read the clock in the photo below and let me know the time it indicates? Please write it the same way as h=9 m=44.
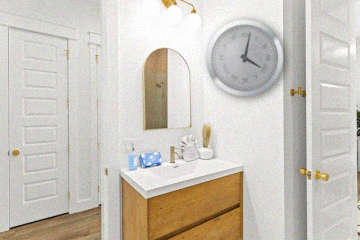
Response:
h=4 m=2
